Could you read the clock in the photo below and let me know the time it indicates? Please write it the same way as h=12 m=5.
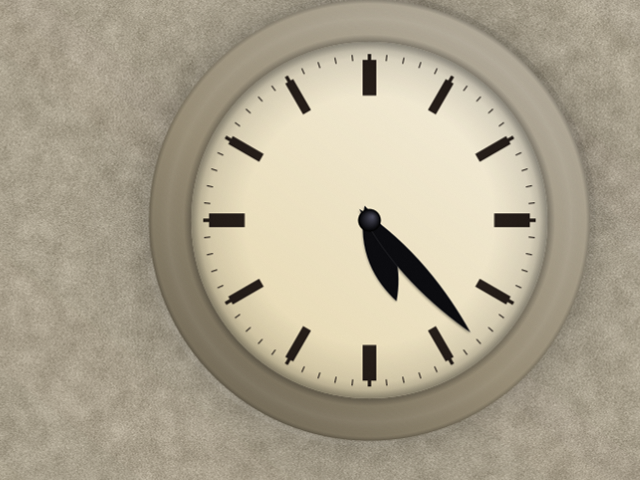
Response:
h=5 m=23
